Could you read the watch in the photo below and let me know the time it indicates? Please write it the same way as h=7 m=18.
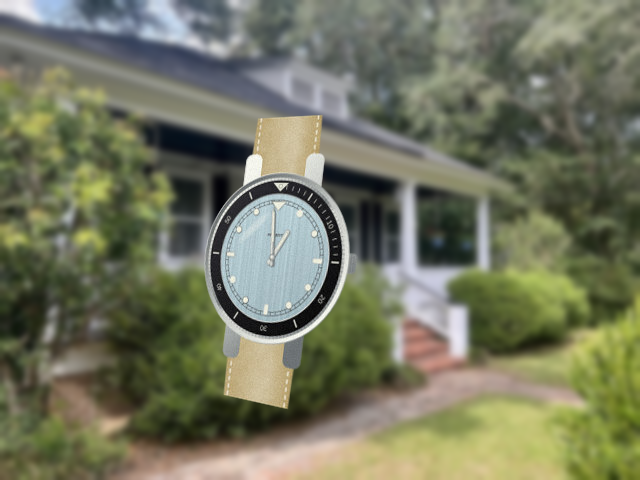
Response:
h=12 m=59
